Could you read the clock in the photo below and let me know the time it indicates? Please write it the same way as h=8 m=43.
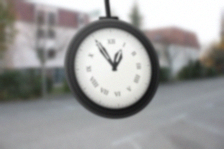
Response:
h=12 m=55
